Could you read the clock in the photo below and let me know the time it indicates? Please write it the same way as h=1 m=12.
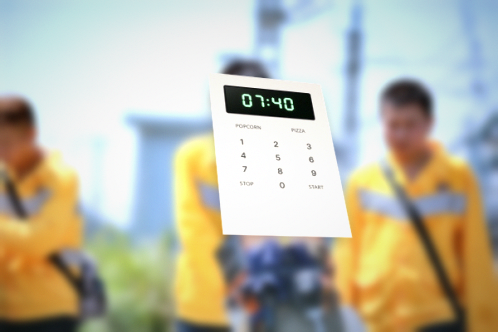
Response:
h=7 m=40
